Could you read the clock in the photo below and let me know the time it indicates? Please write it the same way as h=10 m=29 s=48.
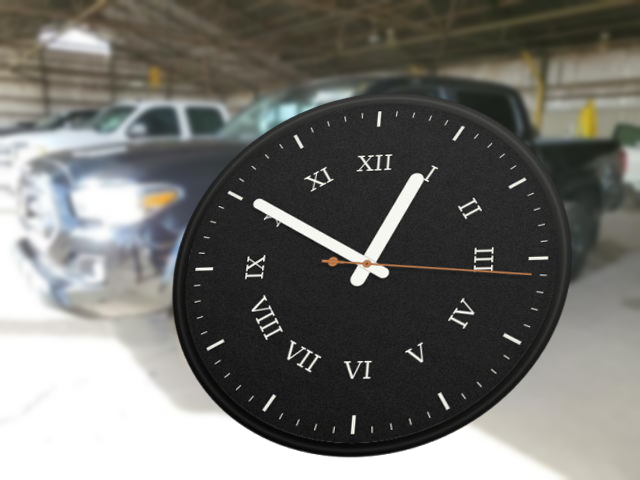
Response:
h=12 m=50 s=16
